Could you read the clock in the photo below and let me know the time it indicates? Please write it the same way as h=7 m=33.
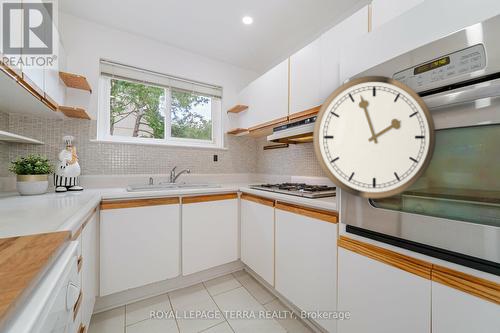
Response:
h=1 m=57
